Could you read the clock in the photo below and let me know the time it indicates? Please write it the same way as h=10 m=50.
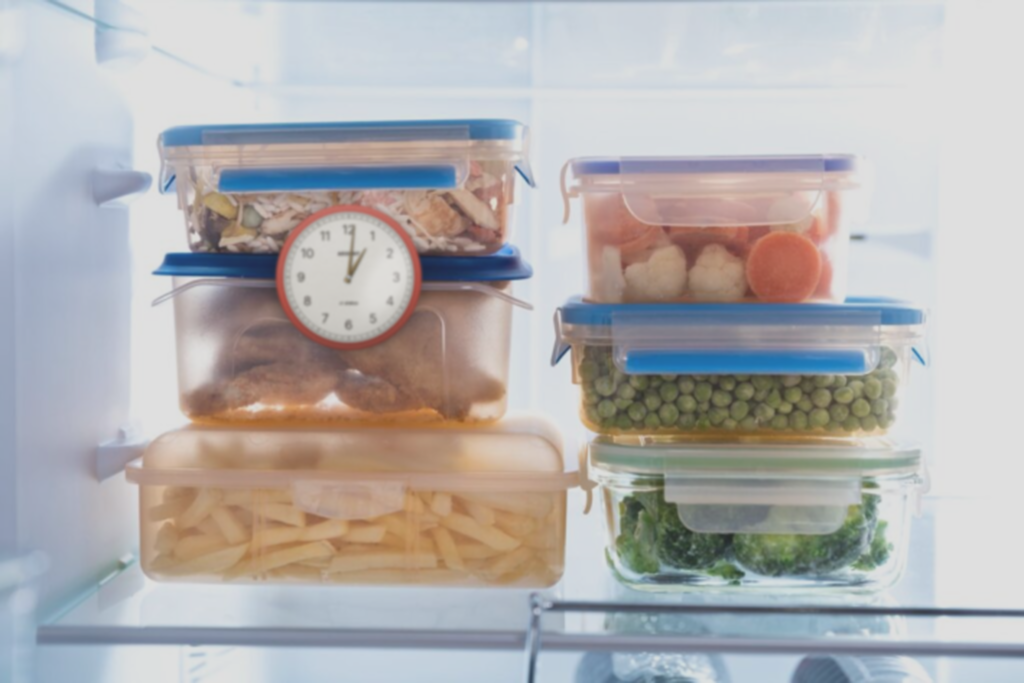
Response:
h=1 m=1
